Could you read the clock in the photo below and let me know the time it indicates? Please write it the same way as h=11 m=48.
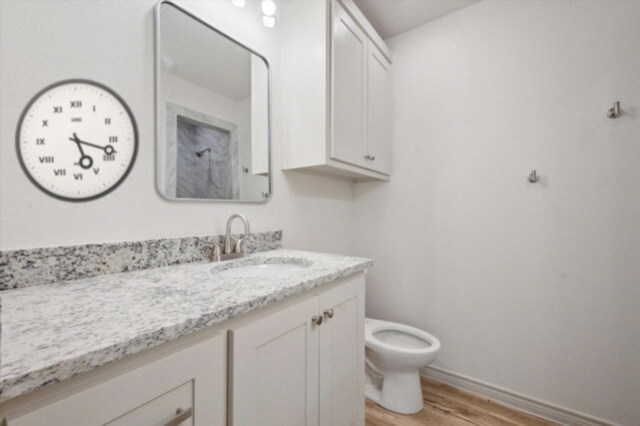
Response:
h=5 m=18
